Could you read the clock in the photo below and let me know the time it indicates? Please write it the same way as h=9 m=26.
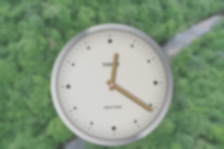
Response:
h=12 m=21
